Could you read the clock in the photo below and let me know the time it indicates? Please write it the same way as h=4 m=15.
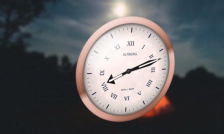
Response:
h=8 m=12
